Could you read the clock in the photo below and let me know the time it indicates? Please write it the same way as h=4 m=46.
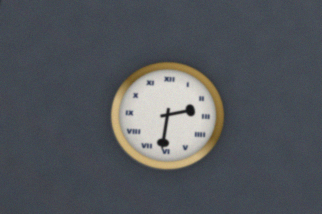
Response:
h=2 m=31
